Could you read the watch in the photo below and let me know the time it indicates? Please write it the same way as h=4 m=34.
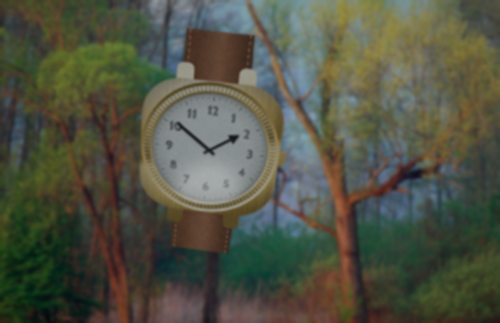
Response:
h=1 m=51
